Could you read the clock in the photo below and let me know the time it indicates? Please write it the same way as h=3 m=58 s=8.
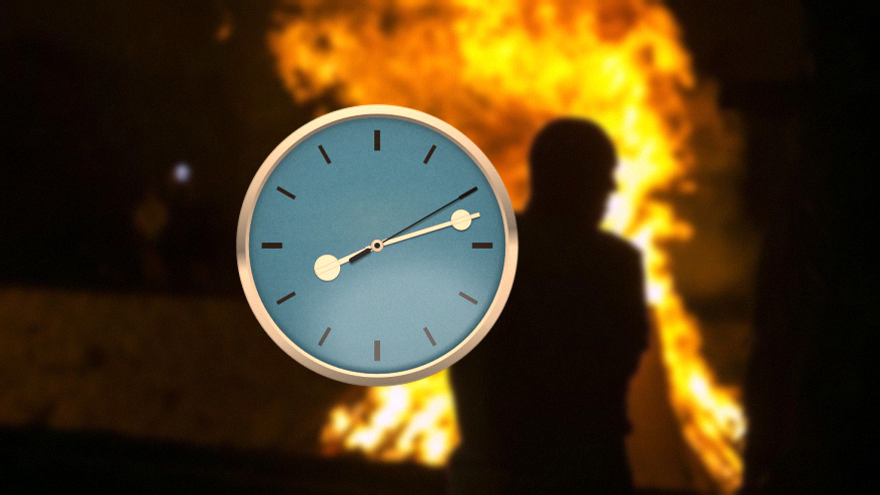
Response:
h=8 m=12 s=10
